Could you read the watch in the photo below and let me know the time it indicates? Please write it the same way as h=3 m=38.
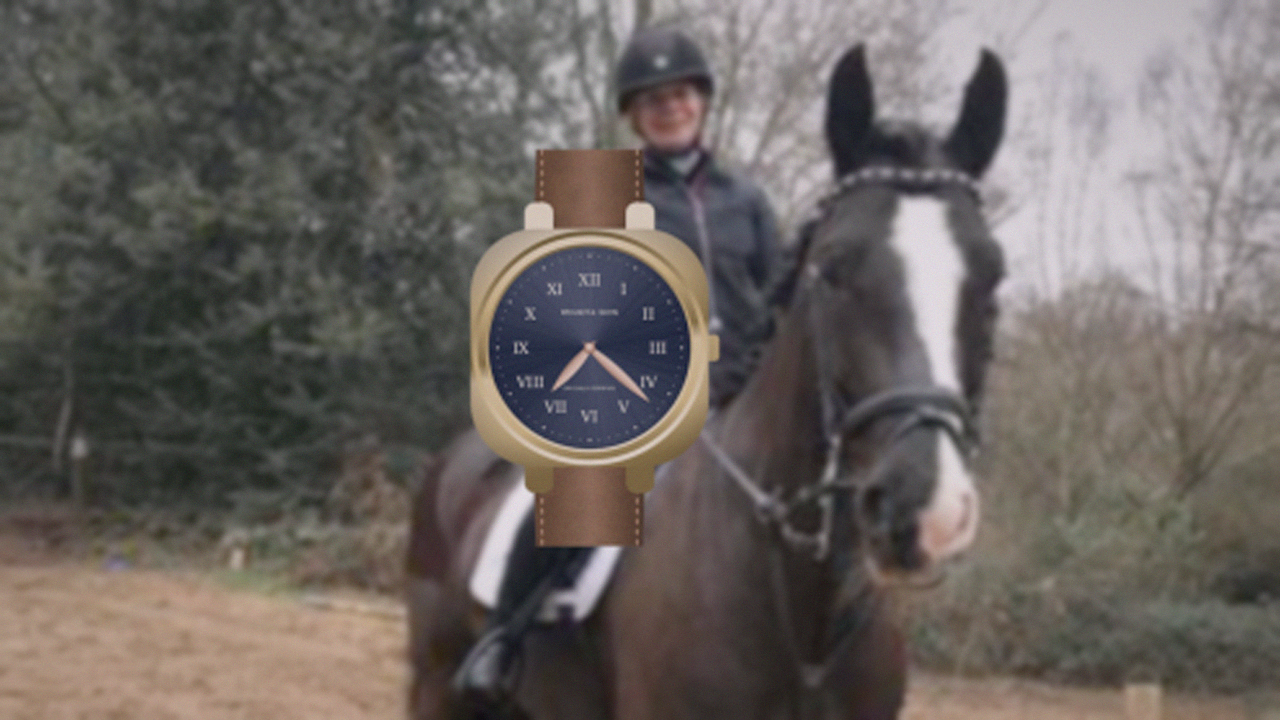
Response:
h=7 m=22
